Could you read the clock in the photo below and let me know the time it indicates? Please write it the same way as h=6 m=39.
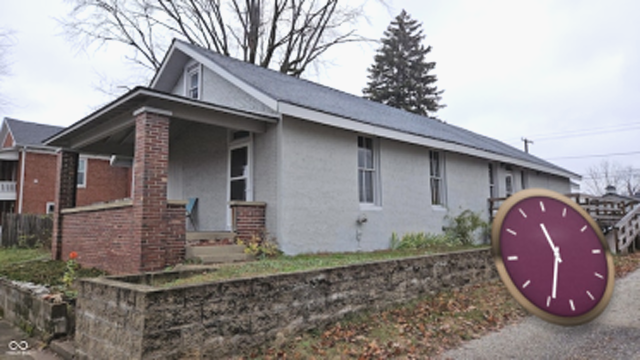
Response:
h=11 m=34
